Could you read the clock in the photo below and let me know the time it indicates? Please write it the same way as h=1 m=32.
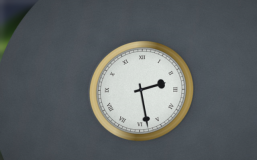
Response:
h=2 m=28
